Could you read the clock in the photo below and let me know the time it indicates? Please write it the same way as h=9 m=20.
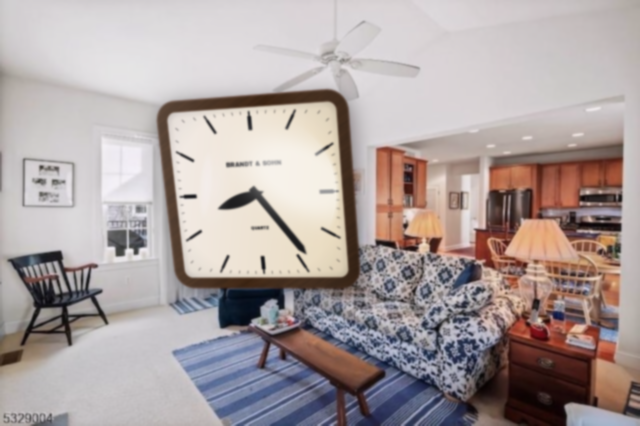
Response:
h=8 m=24
